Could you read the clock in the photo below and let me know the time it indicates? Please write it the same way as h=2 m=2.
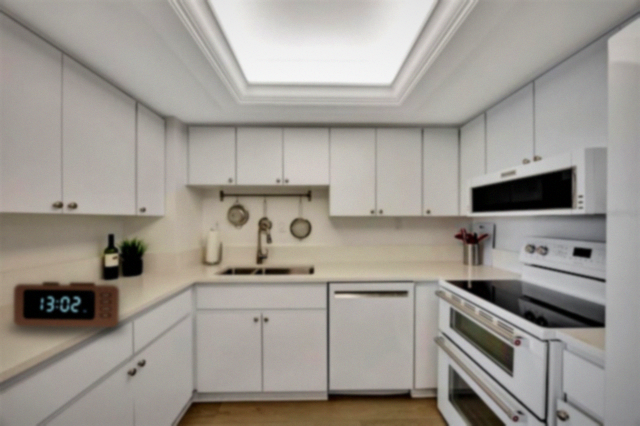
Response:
h=13 m=2
